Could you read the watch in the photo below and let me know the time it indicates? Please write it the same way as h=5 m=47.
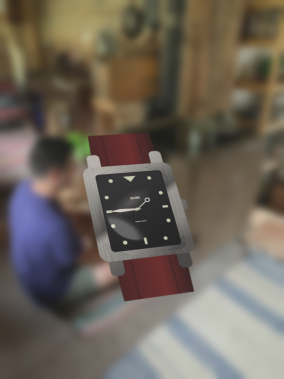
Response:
h=1 m=45
